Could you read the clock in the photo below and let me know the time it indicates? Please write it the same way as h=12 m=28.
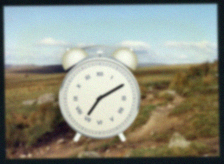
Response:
h=7 m=10
